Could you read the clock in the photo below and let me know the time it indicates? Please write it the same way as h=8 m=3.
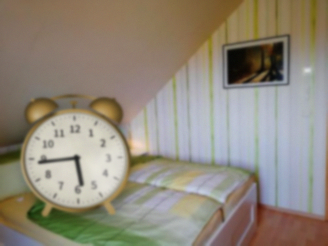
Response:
h=5 m=44
